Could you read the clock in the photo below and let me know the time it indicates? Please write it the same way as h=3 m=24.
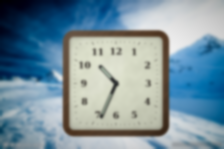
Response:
h=10 m=34
